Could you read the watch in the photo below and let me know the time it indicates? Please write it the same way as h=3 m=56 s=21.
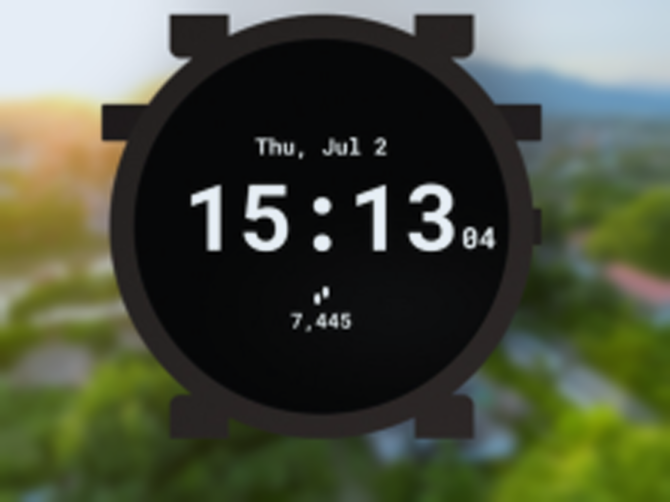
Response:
h=15 m=13 s=4
